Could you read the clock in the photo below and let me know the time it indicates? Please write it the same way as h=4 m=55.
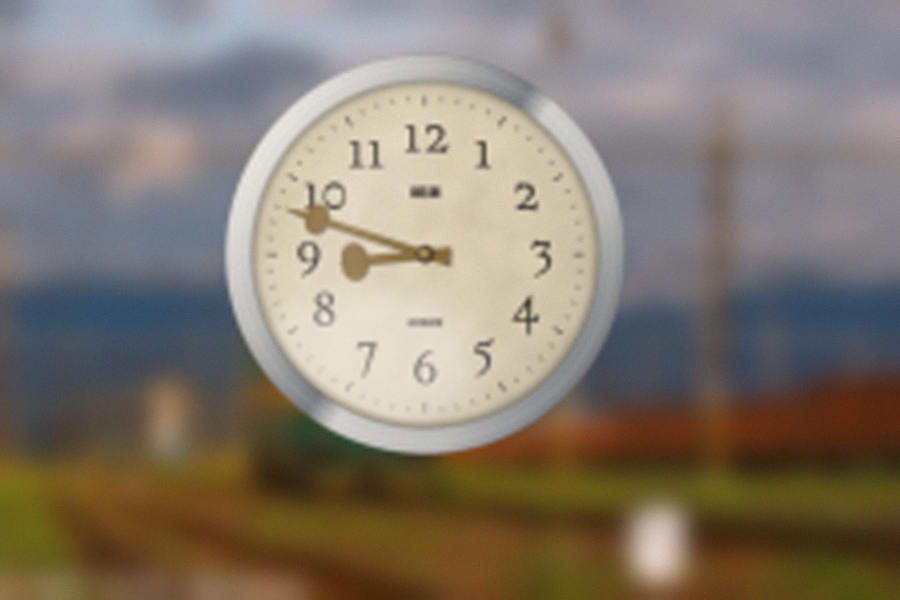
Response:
h=8 m=48
